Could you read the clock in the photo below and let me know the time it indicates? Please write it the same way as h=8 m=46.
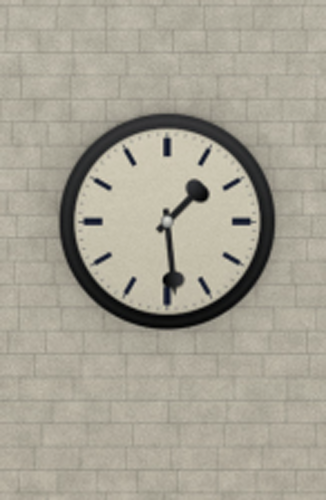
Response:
h=1 m=29
